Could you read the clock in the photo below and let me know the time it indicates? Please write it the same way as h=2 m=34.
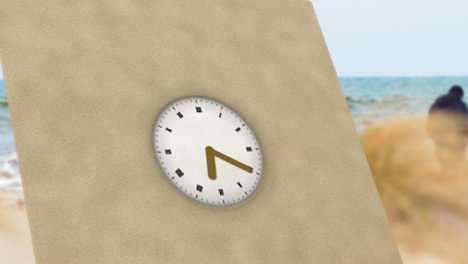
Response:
h=6 m=20
